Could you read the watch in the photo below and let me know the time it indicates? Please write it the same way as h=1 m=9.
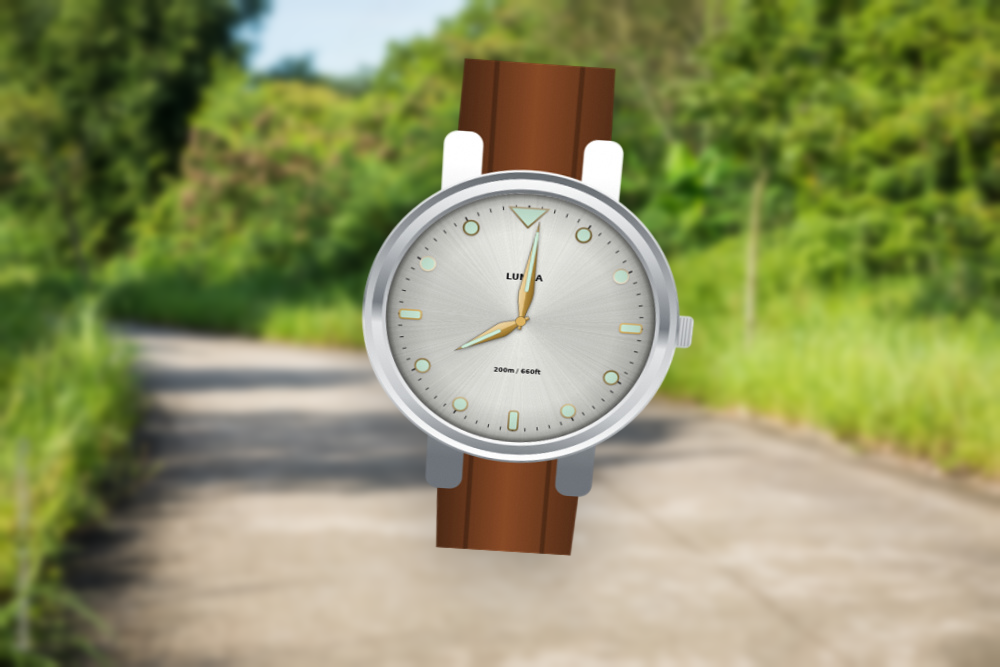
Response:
h=8 m=1
